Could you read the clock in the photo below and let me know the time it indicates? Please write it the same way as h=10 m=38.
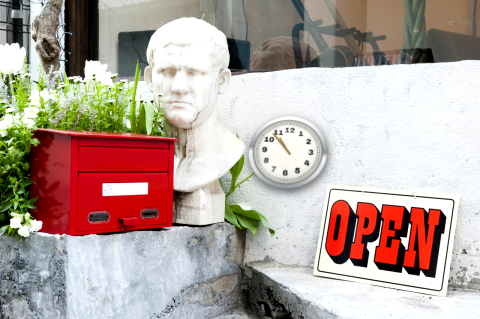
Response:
h=10 m=53
